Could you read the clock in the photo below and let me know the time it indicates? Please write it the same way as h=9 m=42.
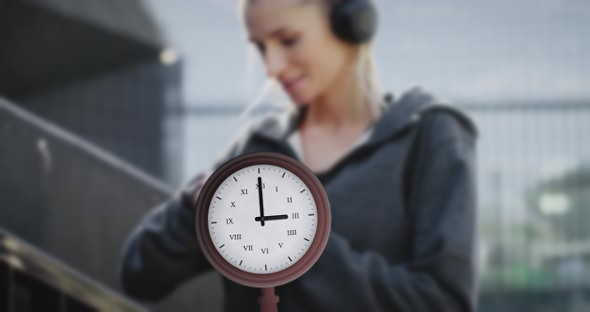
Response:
h=3 m=0
